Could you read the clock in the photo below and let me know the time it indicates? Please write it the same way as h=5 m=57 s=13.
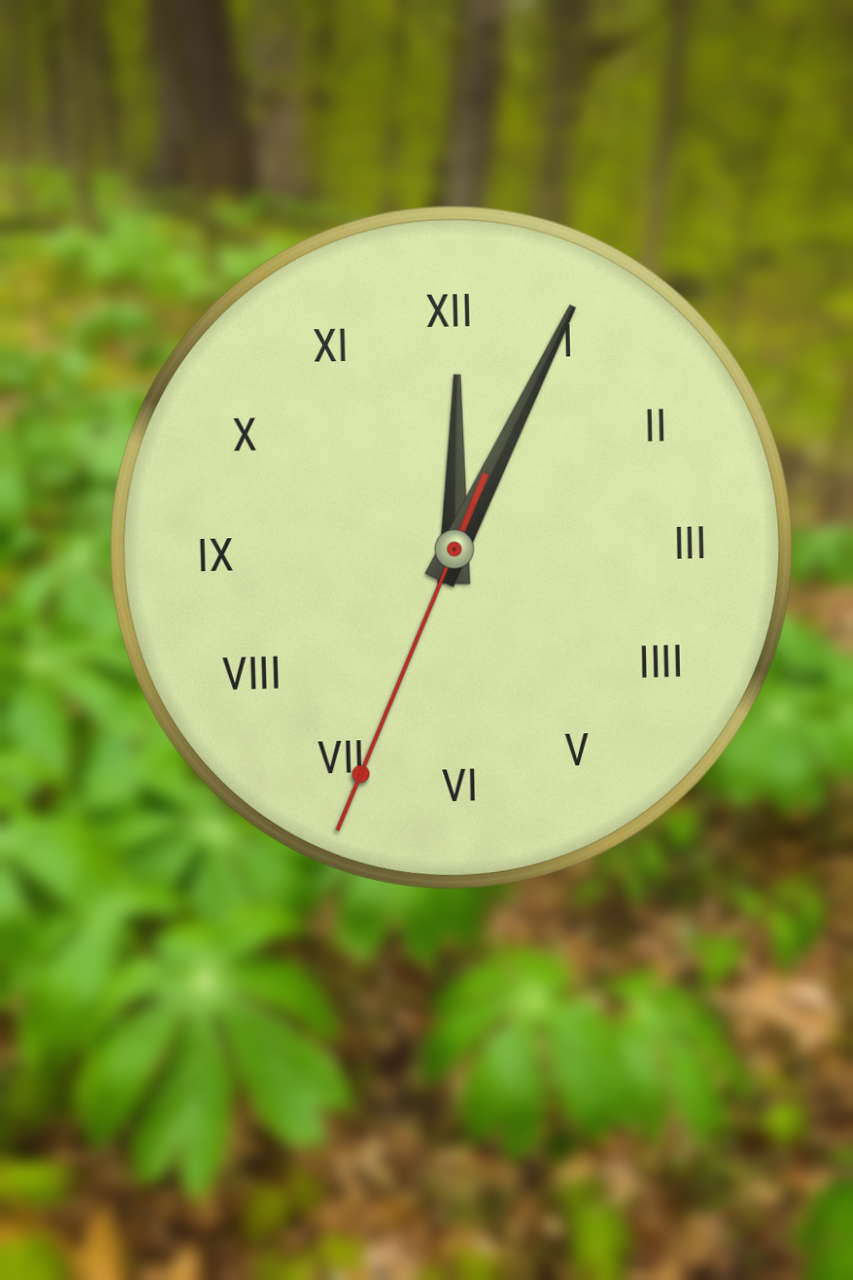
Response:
h=12 m=4 s=34
